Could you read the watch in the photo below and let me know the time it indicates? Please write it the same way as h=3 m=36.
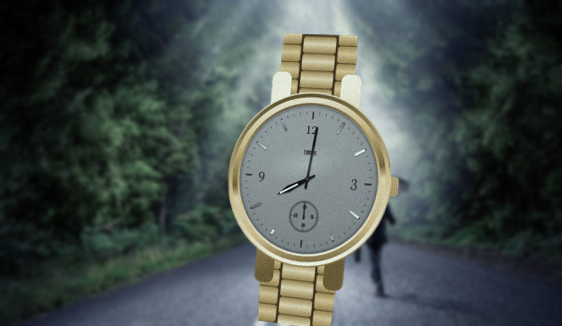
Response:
h=8 m=1
